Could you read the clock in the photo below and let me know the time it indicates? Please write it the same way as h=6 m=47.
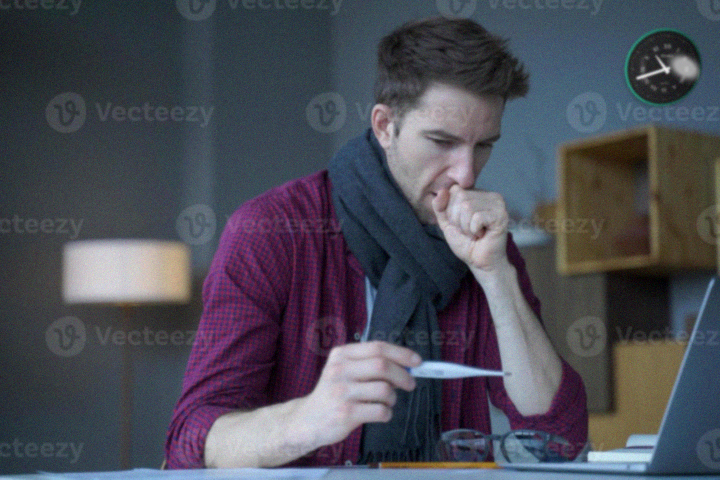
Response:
h=10 m=42
